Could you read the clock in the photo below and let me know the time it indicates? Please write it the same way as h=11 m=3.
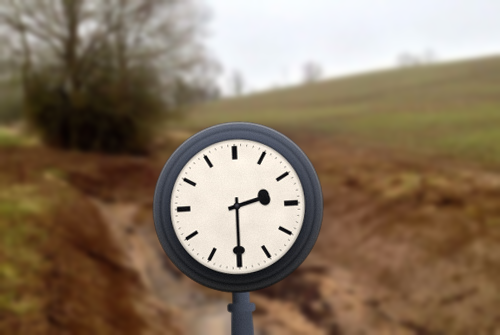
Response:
h=2 m=30
